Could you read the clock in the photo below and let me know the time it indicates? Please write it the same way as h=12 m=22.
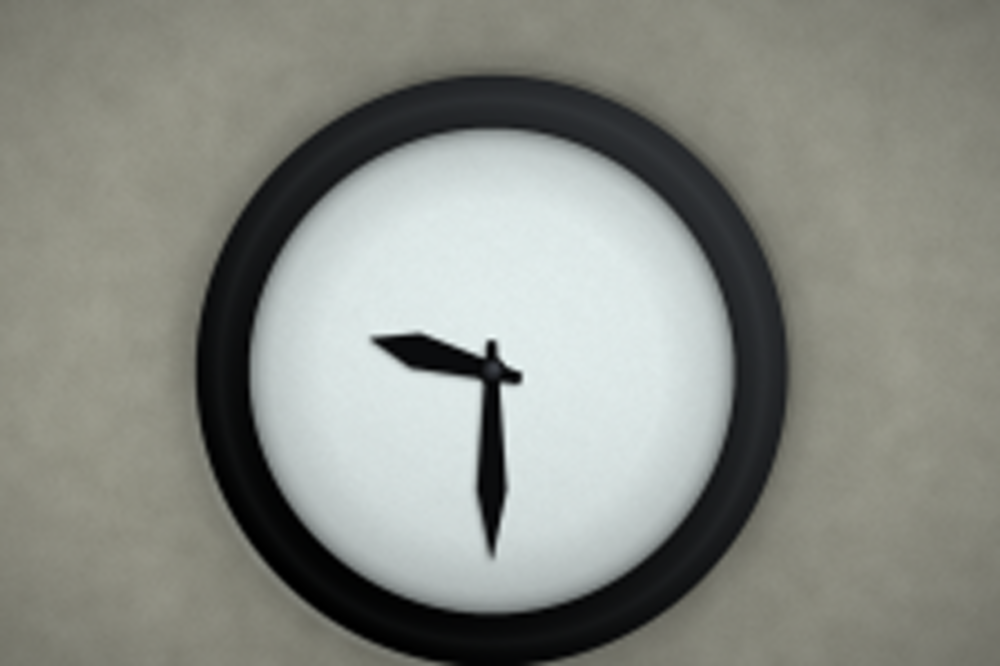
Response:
h=9 m=30
